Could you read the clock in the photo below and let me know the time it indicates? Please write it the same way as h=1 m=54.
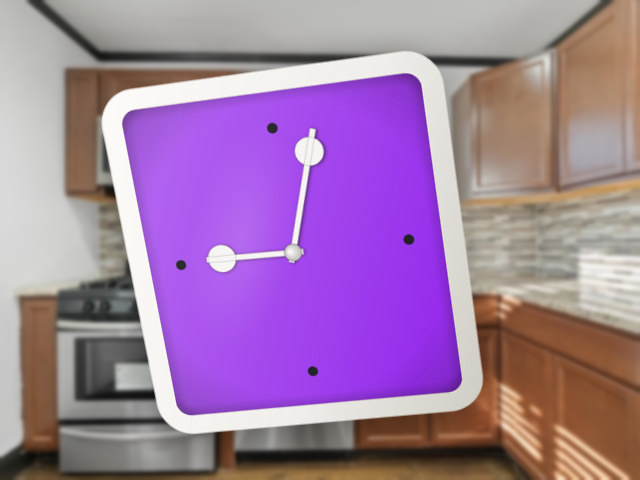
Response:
h=9 m=3
